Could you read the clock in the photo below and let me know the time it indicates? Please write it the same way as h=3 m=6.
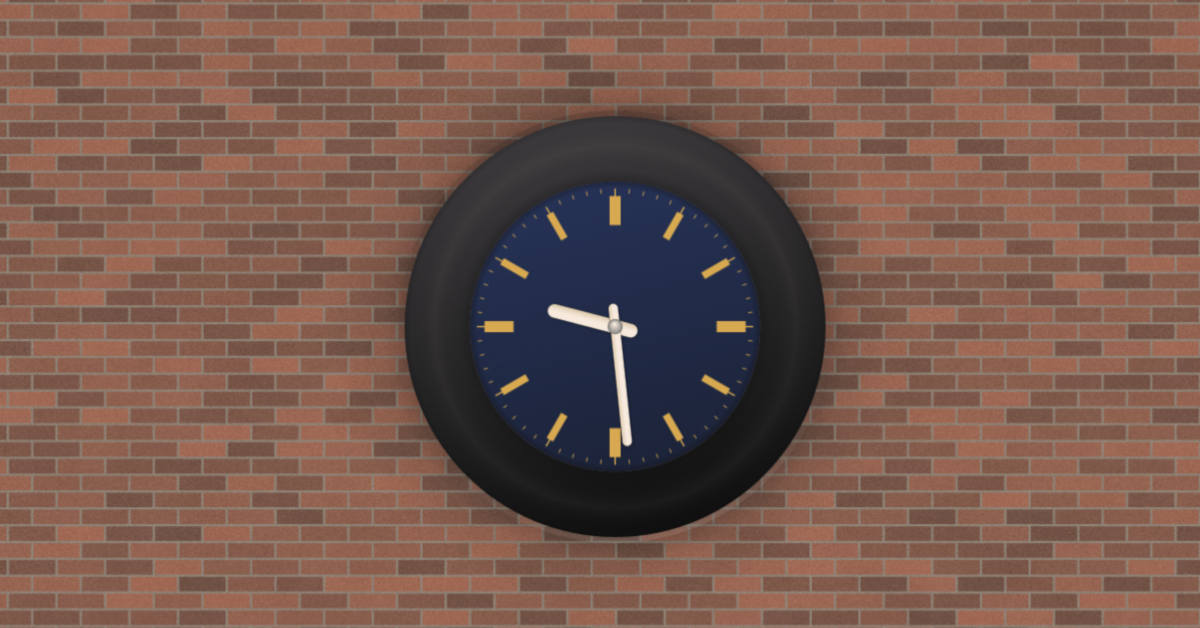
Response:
h=9 m=29
